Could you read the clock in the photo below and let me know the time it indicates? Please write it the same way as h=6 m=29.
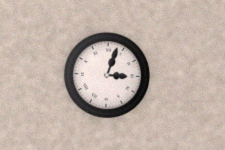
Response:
h=3 m=3
